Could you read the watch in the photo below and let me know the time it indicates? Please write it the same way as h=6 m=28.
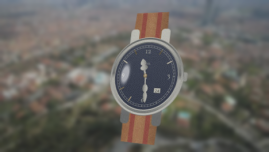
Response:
h=11 m=29
